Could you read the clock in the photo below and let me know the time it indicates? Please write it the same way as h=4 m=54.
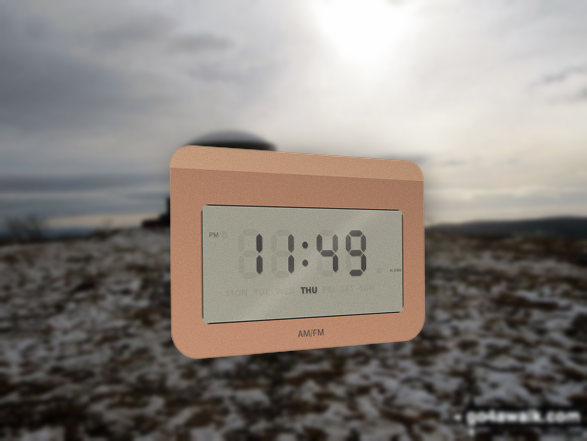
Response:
h=11 m=49
